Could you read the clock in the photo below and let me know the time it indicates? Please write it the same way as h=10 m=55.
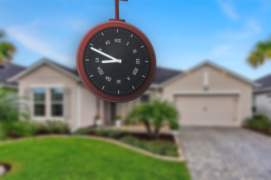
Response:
h=8 m=49
